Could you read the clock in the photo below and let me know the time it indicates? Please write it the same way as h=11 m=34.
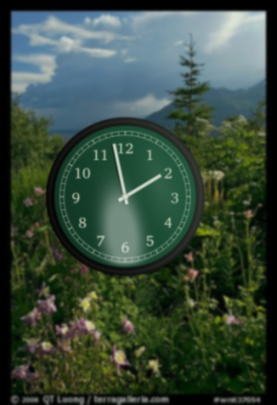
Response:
h=1 m=58
